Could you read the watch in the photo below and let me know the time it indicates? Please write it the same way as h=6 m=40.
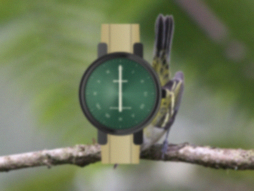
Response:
h=6 m=0
